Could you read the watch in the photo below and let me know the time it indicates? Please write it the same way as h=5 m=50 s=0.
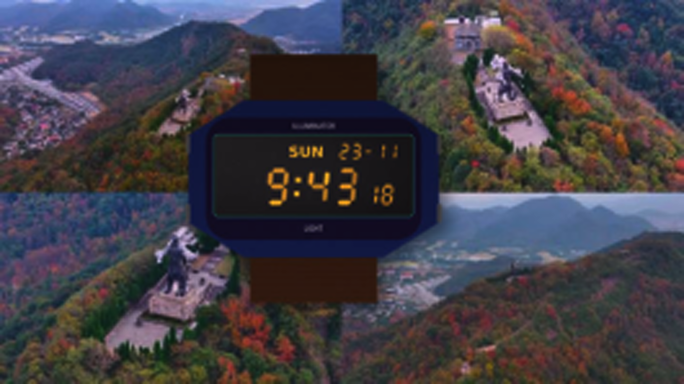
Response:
h=9 m=43 s=18
